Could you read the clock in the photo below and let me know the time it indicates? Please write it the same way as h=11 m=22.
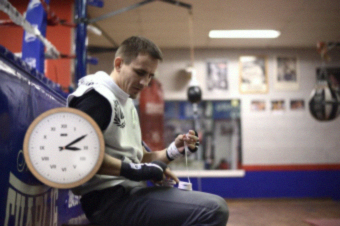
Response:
h=3 m=10
